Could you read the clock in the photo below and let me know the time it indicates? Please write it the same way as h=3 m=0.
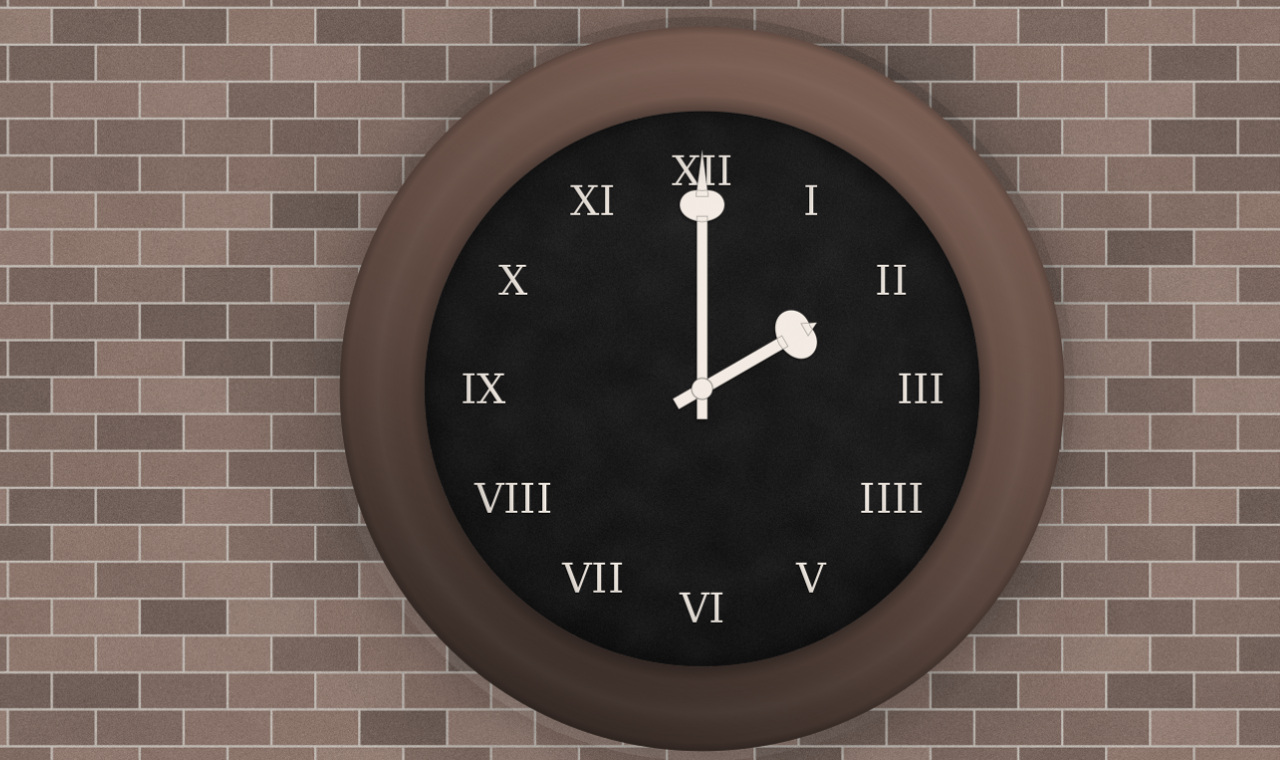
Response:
h=2 m=0
